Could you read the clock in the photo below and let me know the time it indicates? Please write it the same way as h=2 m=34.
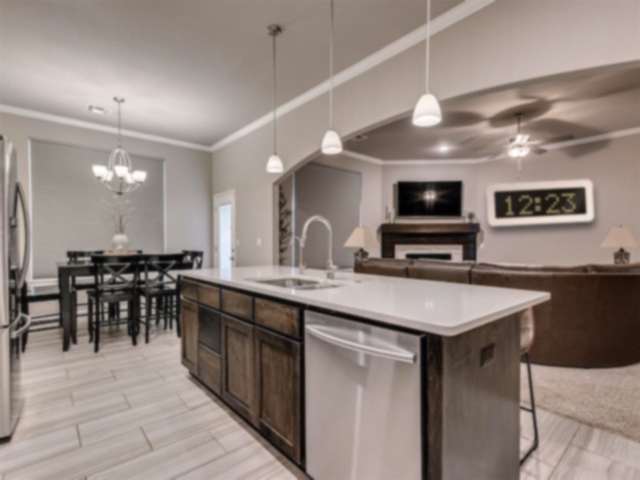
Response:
h=12 m=23
